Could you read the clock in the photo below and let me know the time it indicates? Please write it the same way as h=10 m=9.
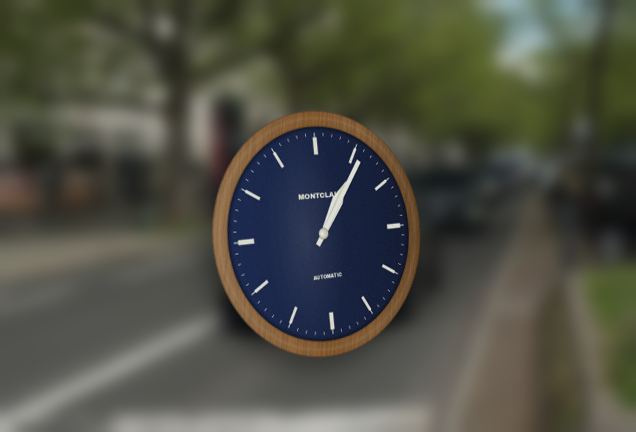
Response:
h=1 m=6
